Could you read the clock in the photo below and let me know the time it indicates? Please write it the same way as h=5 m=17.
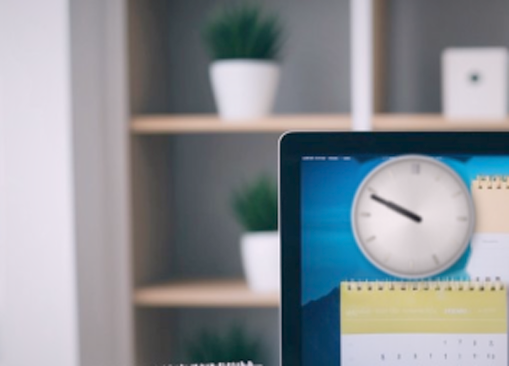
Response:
h=9 m=49
